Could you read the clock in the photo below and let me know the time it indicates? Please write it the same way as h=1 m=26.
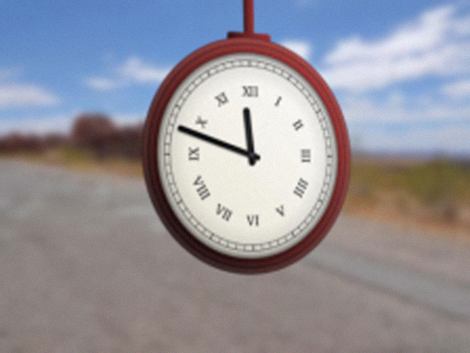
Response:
h=11 m=48
